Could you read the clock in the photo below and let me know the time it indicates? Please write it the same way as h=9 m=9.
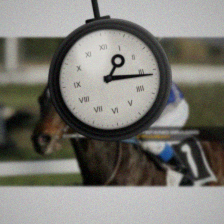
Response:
h=1 m=16
